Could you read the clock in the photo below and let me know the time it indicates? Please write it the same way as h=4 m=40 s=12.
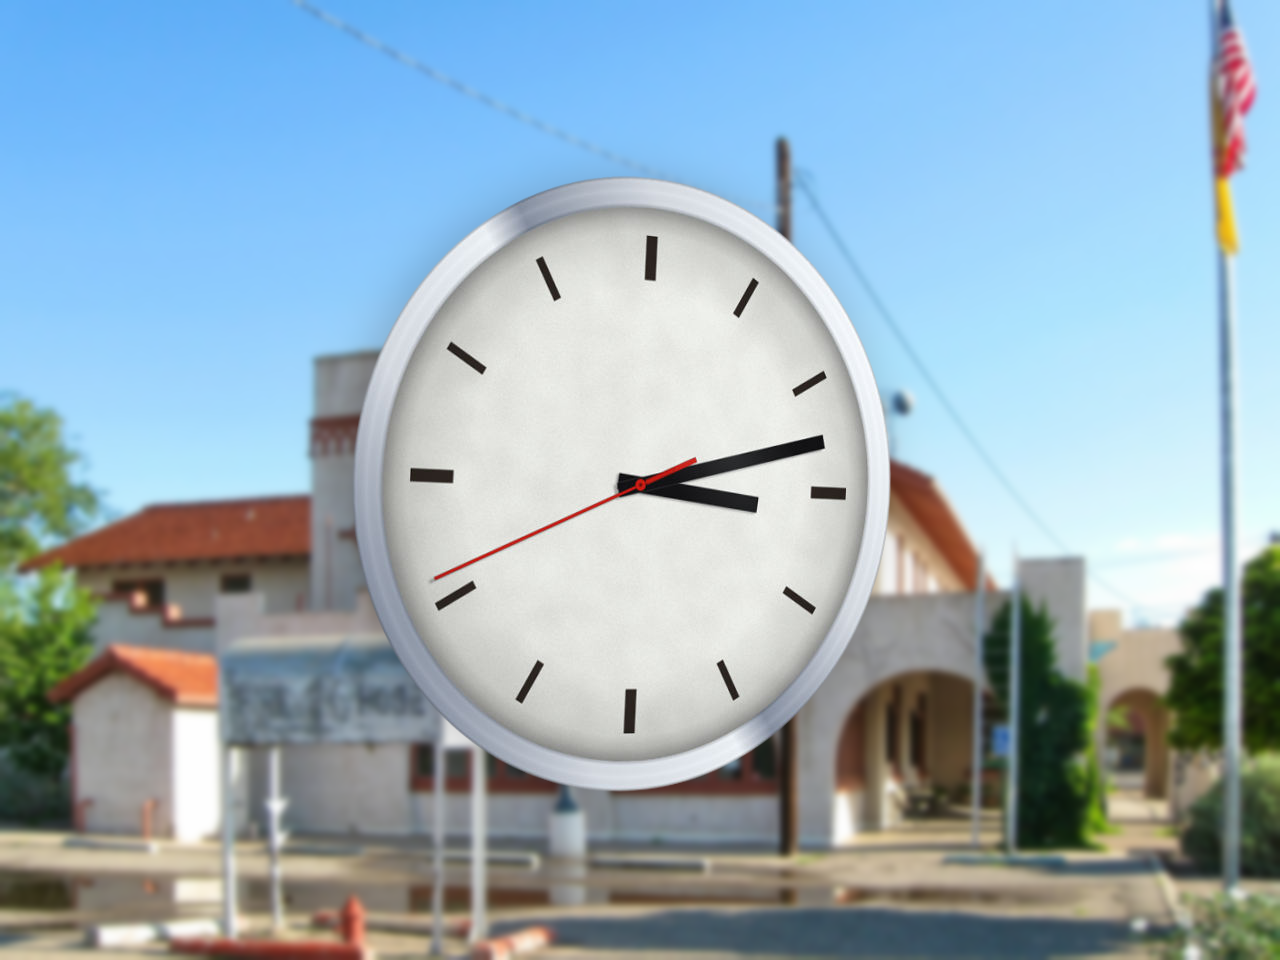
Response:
h=3 m=12 s=41
